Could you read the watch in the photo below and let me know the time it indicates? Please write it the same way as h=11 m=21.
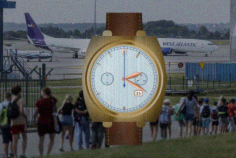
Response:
h=2 m=20
